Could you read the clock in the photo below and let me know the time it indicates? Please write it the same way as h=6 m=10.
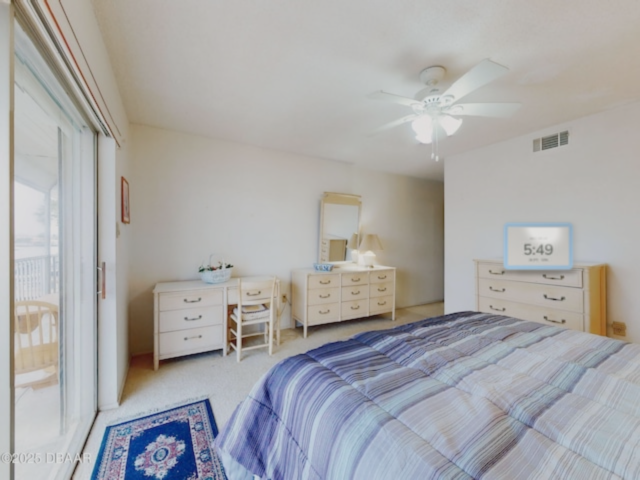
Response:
h=5 m=49
